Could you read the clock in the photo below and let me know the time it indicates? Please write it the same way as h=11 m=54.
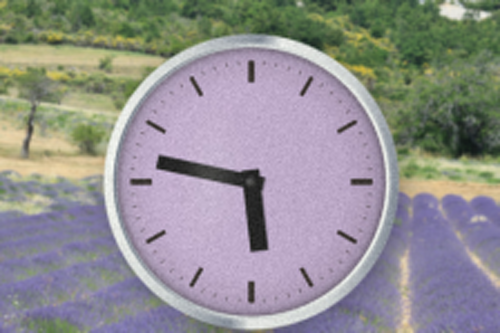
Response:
h=5 m=47
